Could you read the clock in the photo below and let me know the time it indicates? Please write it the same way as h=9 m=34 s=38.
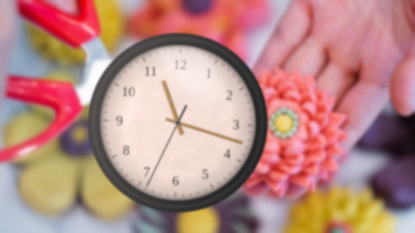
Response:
h=11 m=17 s=34
